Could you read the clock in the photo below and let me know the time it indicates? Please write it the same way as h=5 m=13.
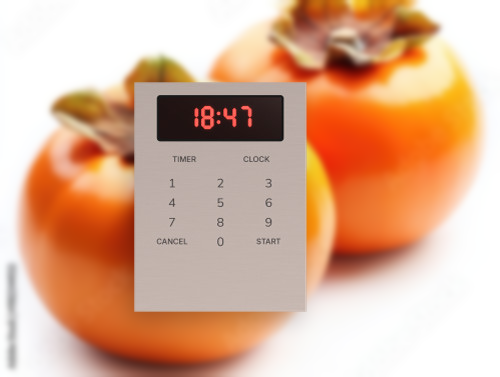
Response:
h=18 m=47
